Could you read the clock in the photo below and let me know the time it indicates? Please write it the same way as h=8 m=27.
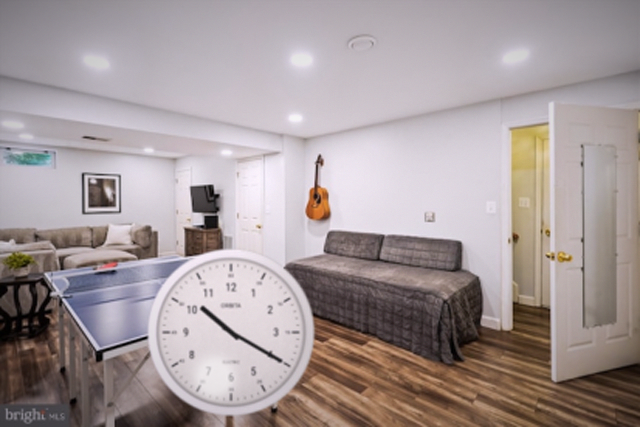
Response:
h=10 m=20
